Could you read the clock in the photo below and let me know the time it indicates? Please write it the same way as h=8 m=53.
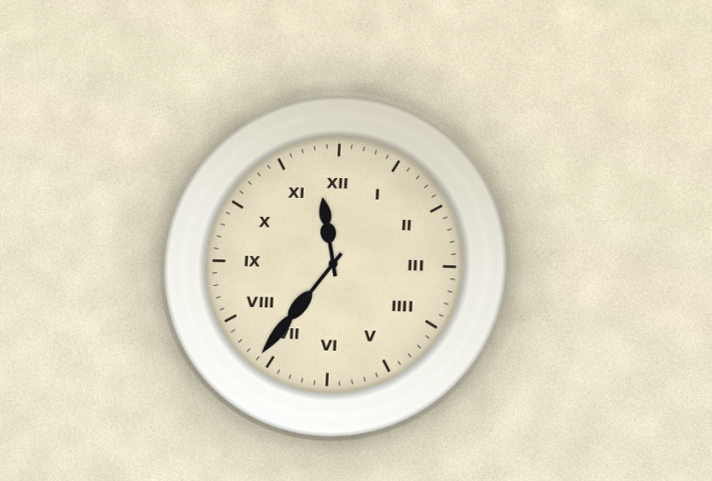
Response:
h=11 m=36
